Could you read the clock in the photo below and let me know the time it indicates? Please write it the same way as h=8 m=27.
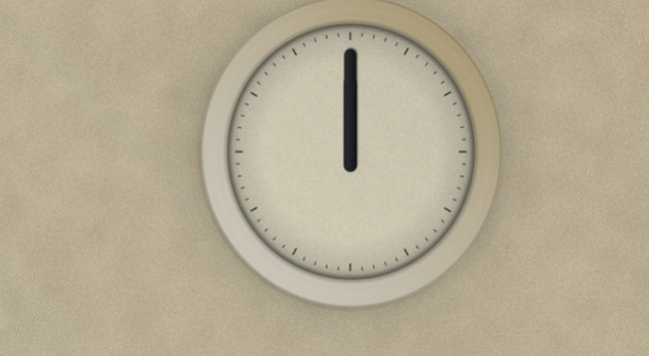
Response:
h=12 m=0
